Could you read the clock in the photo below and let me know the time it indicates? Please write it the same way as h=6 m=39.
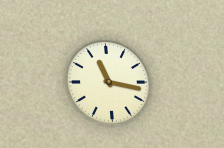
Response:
h=11 m=17
